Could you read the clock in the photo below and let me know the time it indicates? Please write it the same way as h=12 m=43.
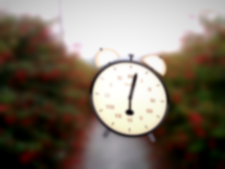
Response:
h=6 m=2
